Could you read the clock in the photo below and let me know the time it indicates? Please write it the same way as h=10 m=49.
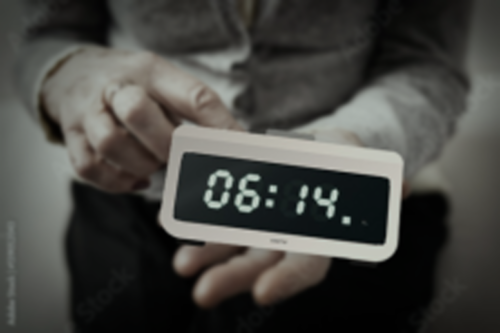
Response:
h=6 m=14
